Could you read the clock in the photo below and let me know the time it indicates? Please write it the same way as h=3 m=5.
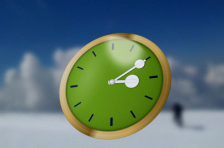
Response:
h=3 m=10
